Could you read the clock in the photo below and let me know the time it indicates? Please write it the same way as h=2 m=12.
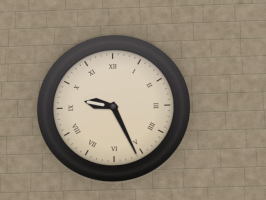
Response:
h=9 m=26
